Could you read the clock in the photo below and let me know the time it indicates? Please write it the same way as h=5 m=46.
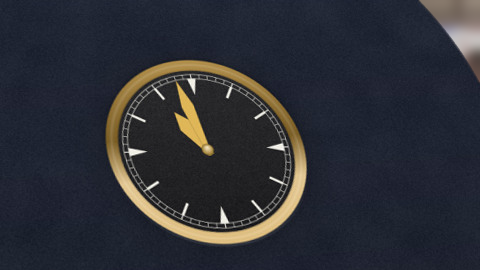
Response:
h=10 m=58
